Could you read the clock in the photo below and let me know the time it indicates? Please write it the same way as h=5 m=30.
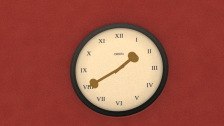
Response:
h=1 m=40
